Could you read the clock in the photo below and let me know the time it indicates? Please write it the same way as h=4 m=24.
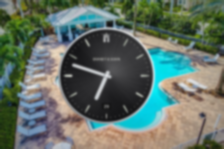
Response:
h=6 m=48
